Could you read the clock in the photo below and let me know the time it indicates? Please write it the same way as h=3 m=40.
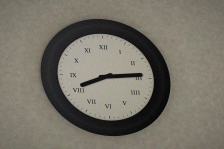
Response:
h=8 m=14
